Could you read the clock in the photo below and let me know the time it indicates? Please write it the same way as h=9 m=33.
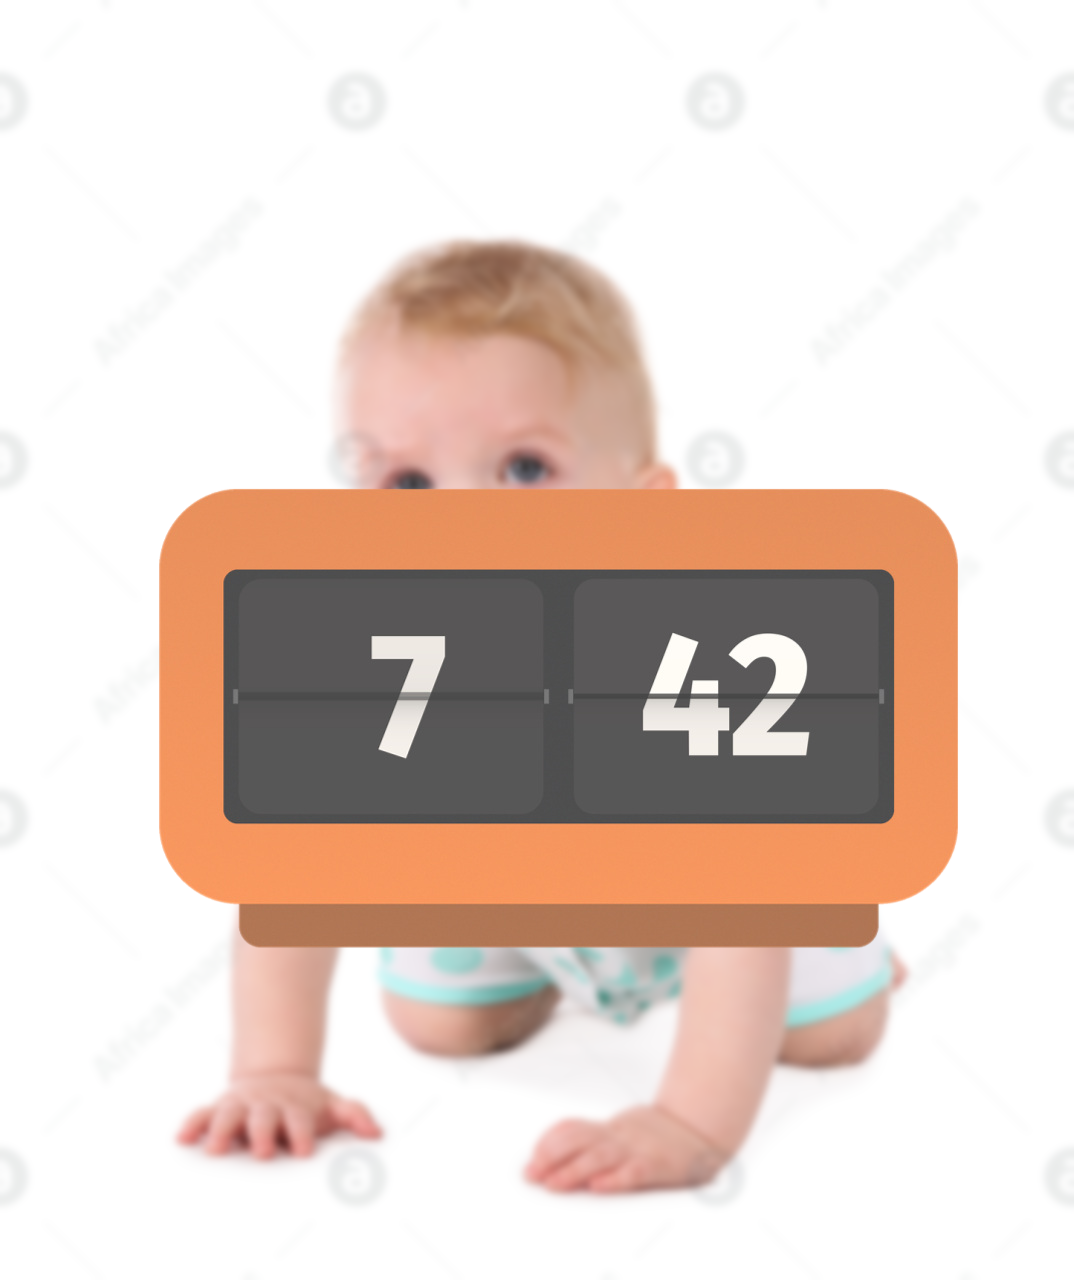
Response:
h=7 m=42
